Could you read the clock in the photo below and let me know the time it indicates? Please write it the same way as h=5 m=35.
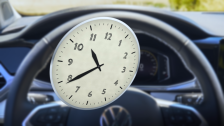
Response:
h=10 m=39
